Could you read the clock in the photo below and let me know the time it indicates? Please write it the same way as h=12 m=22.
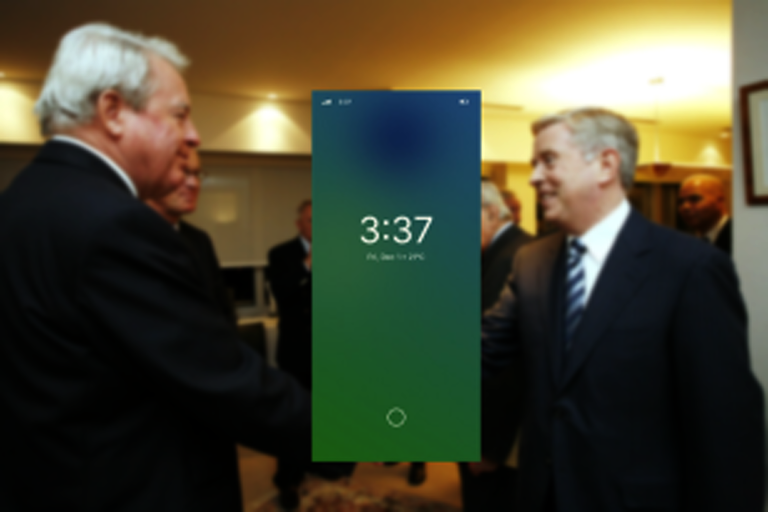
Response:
h=3 m=37
